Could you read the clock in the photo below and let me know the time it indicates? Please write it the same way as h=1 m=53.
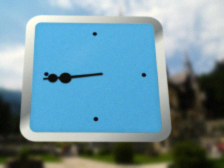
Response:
h=8 m=44
